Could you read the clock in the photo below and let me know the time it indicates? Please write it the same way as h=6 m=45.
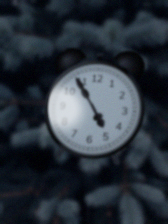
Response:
h=4 m=54
